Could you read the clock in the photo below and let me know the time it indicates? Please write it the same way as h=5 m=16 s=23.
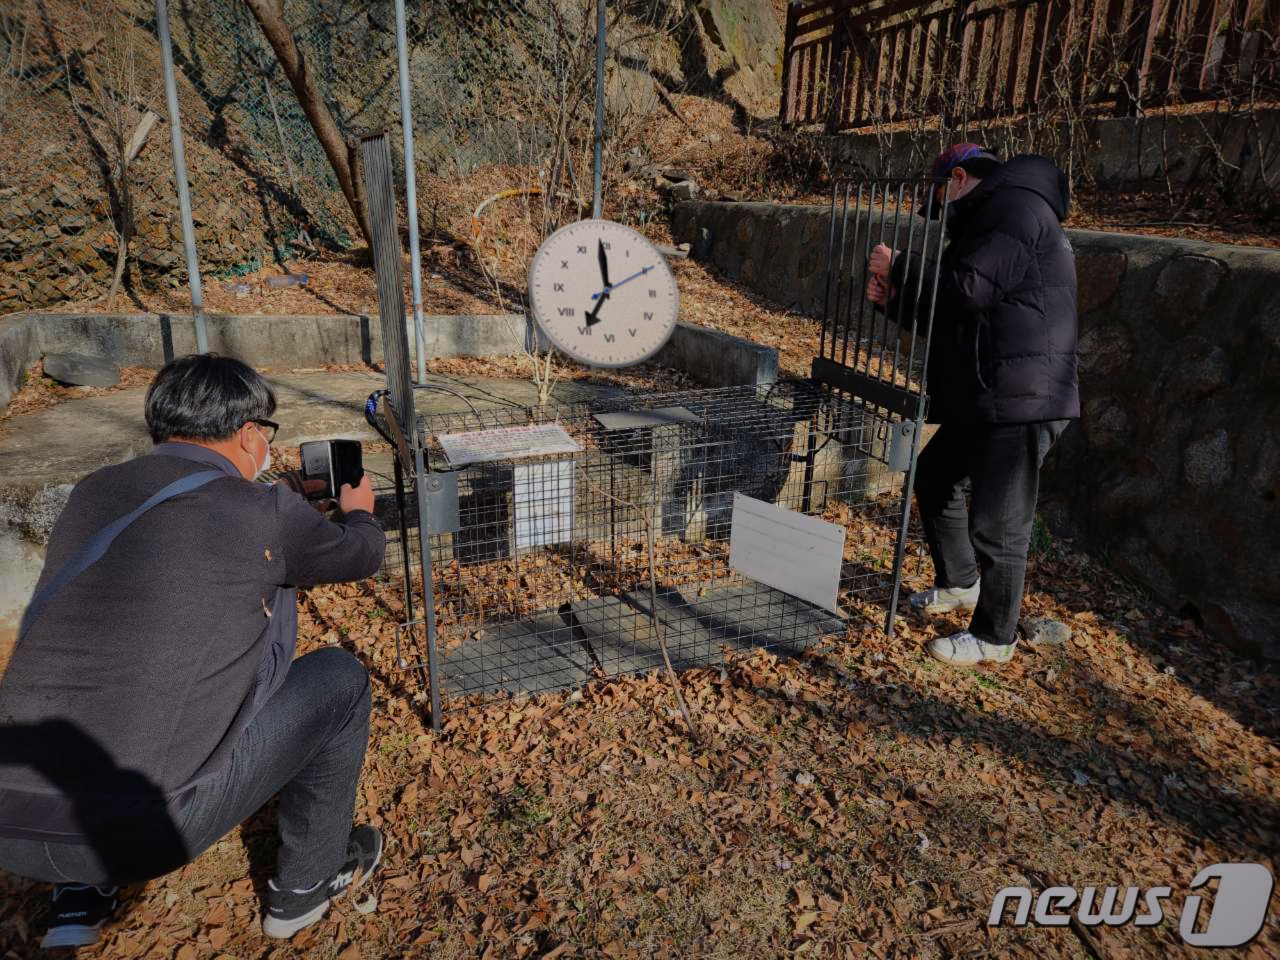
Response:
h=6 m=59 s=10
